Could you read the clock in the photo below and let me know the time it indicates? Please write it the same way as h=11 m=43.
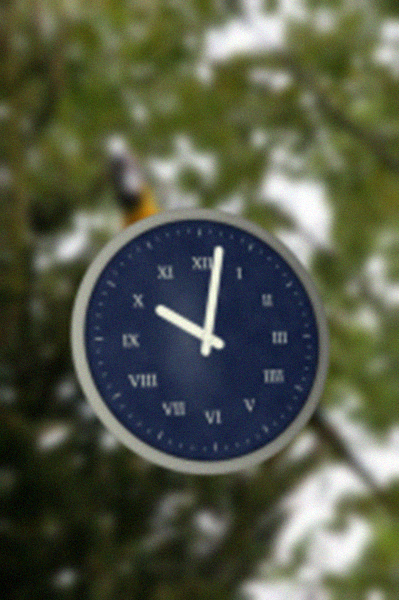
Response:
h=10 m=2
